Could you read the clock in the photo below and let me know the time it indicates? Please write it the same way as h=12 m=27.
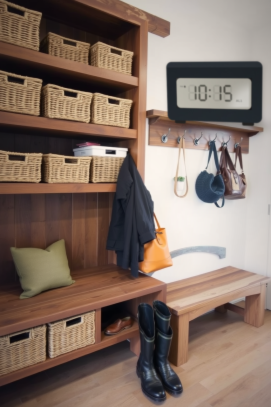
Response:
h=10 m=15
